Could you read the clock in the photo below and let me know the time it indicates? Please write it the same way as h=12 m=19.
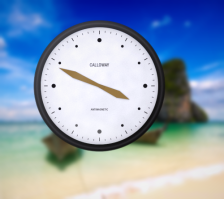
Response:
h=3 m=49
